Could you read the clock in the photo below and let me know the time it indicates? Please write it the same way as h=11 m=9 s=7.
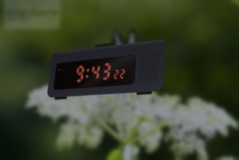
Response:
h=9 m=43 s=22
